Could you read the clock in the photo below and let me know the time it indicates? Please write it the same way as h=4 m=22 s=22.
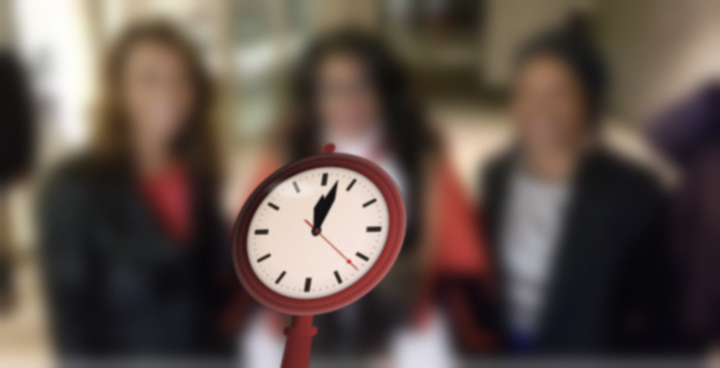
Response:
h=12 m=2 s=22
